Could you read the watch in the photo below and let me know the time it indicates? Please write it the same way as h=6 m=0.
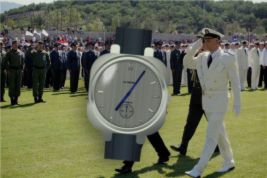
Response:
h=7 m=5
